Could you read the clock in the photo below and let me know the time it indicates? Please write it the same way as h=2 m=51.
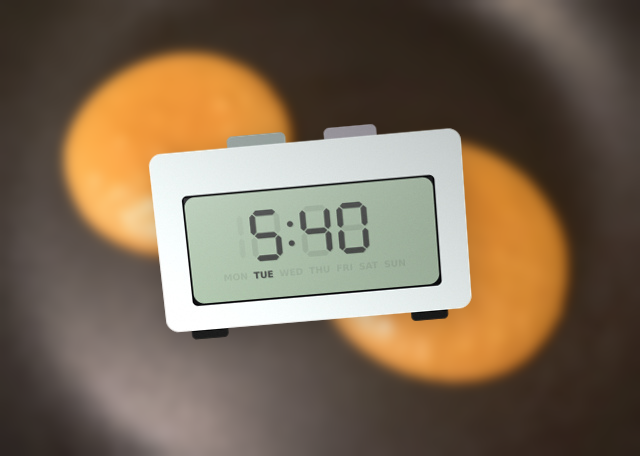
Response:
h=5 m=40
